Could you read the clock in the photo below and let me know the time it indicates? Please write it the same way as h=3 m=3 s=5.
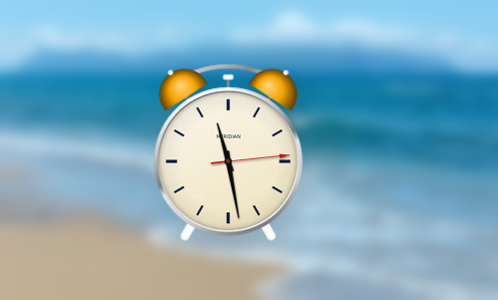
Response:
h=11 m=28 s=14
